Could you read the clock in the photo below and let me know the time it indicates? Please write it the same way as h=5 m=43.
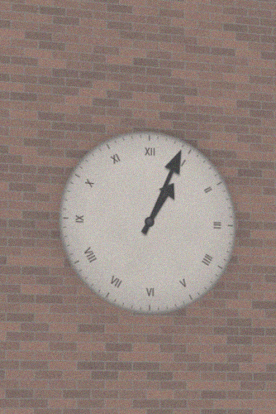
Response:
h=1 m=4
